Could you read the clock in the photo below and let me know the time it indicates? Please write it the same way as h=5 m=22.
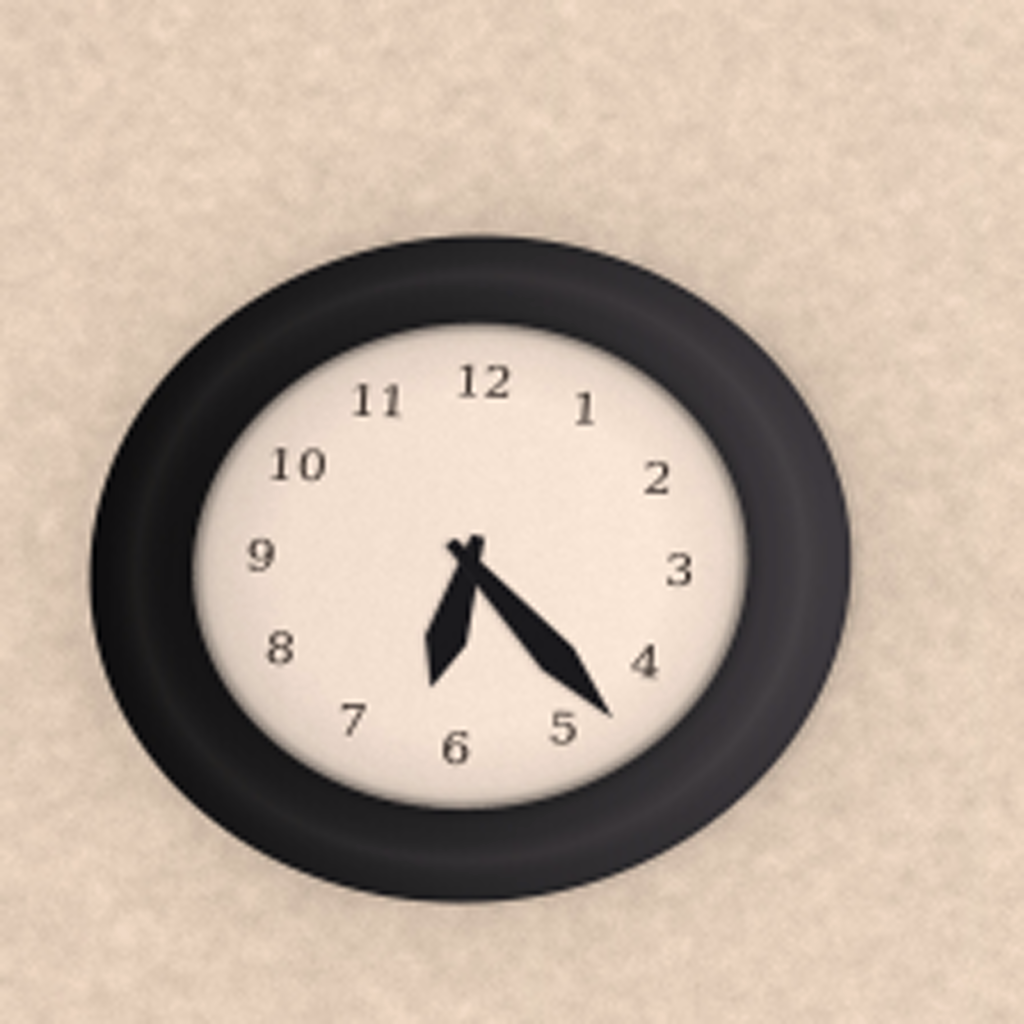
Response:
h=6 m=23
